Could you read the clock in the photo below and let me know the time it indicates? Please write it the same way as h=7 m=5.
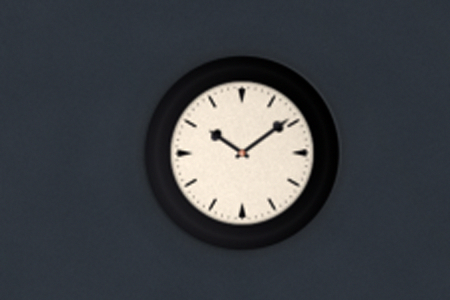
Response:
h=10 m=9
